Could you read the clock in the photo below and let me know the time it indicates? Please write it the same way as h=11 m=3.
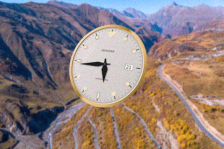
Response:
h=5 m=44
